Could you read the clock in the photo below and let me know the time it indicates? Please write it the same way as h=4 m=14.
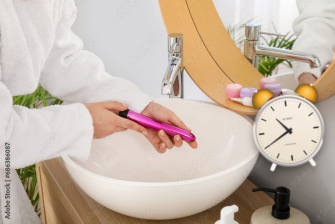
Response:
h=10 m=40
